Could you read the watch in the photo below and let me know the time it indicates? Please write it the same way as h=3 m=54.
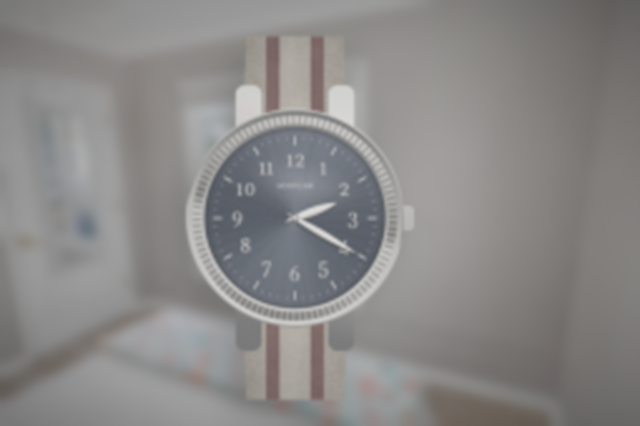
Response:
h=2 m=20
